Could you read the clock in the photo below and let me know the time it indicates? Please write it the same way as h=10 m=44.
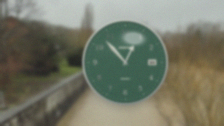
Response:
h=12 m=53
